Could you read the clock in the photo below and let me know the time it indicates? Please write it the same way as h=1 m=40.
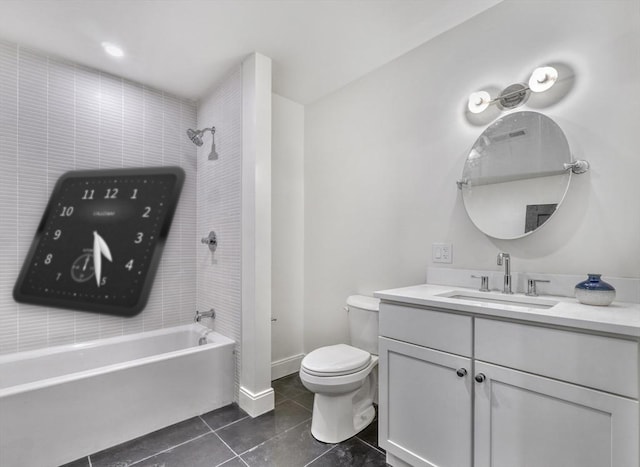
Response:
h=4 m=26
